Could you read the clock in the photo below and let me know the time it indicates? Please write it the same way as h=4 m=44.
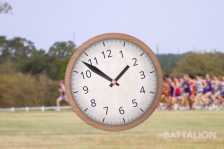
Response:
h=1 m=53
